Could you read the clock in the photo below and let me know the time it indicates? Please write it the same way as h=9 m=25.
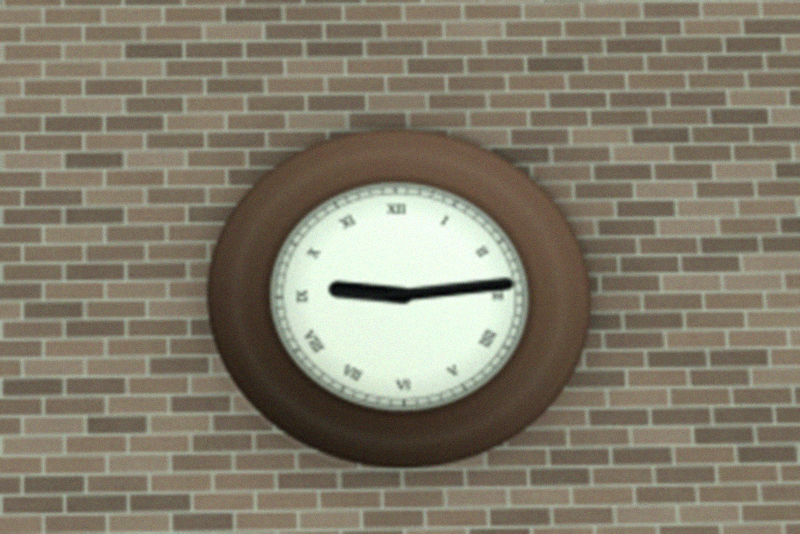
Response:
h=9 m=14
